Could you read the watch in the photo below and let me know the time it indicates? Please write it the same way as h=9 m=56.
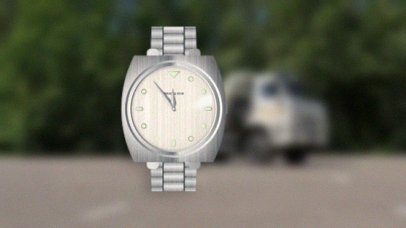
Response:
h=11 m=54
